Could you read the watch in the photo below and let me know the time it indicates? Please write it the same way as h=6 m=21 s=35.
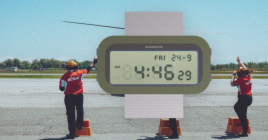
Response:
h=4 m=46 s=29
